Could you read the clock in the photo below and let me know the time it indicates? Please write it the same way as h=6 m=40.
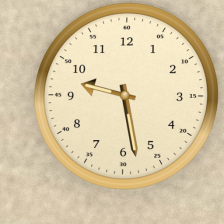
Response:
h=9 m=28
